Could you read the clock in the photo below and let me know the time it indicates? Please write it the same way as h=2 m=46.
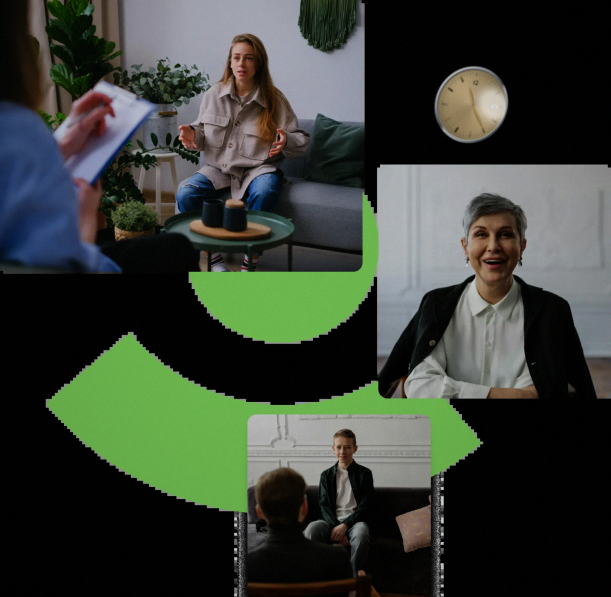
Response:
h=11 m=25
